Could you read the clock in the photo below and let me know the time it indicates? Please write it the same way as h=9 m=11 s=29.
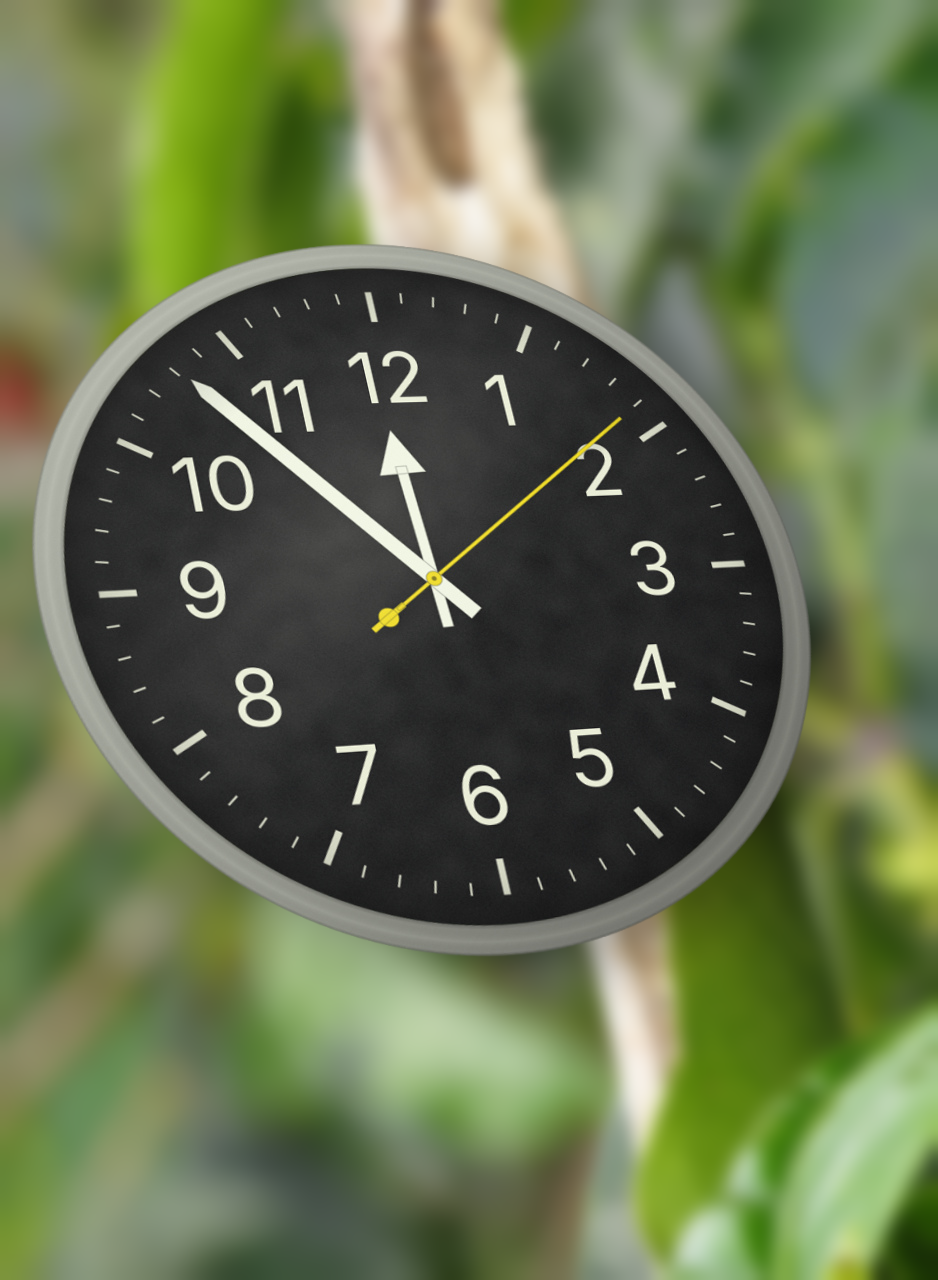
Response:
h=11 m=53 s=9
